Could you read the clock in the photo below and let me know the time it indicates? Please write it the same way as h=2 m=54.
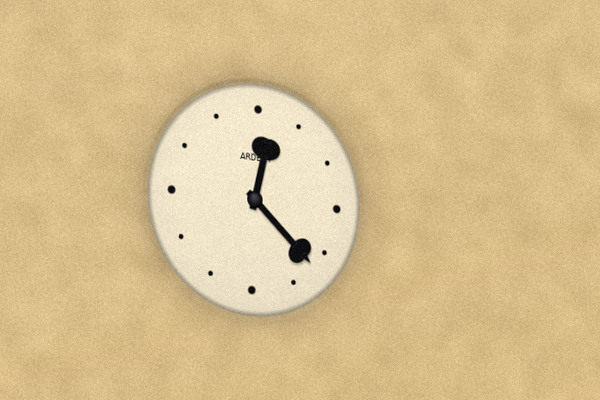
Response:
h=12 m=22
